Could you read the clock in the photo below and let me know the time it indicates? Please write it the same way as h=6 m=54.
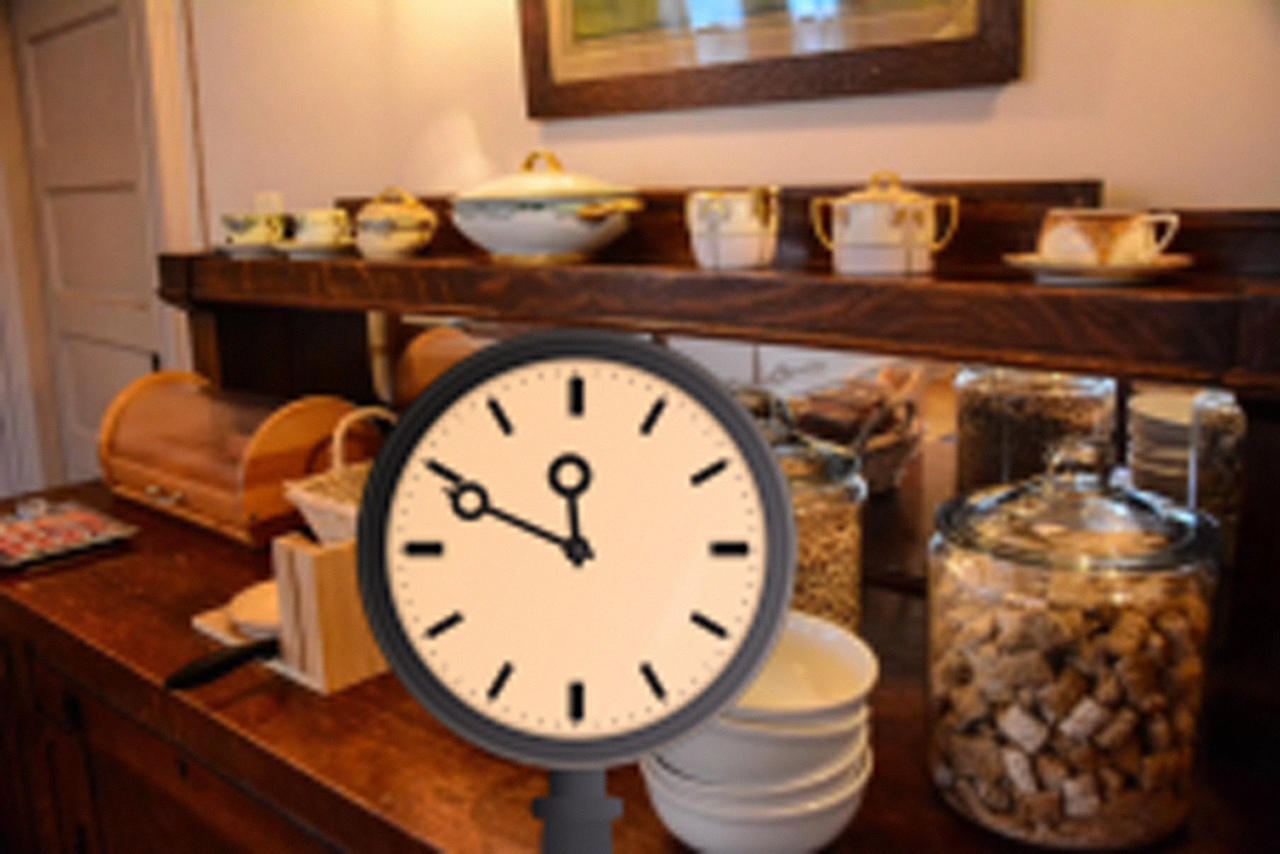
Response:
h=11 m=49
